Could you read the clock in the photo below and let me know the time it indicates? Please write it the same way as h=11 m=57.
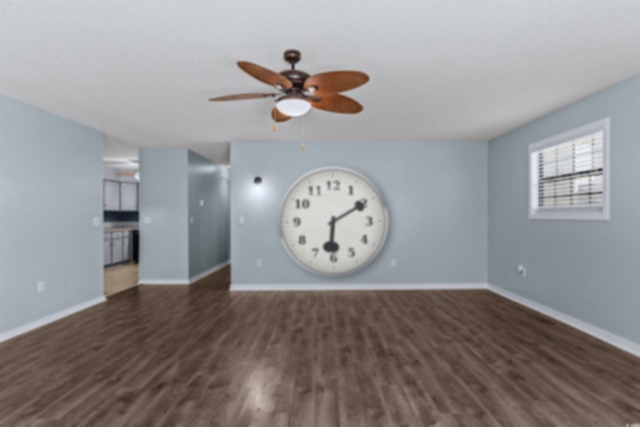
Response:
h=6 m=10
